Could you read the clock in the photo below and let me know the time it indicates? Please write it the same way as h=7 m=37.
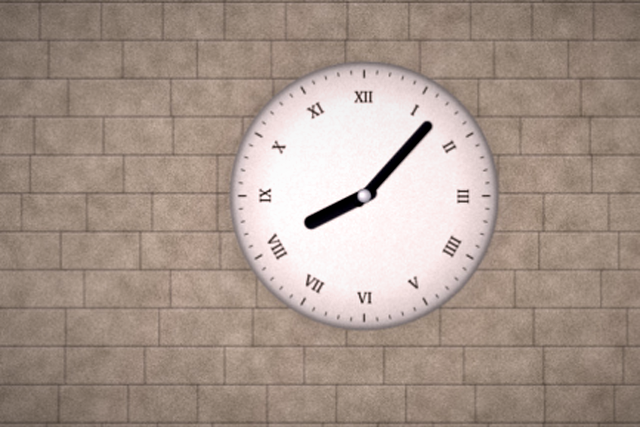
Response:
h=8 m=7
